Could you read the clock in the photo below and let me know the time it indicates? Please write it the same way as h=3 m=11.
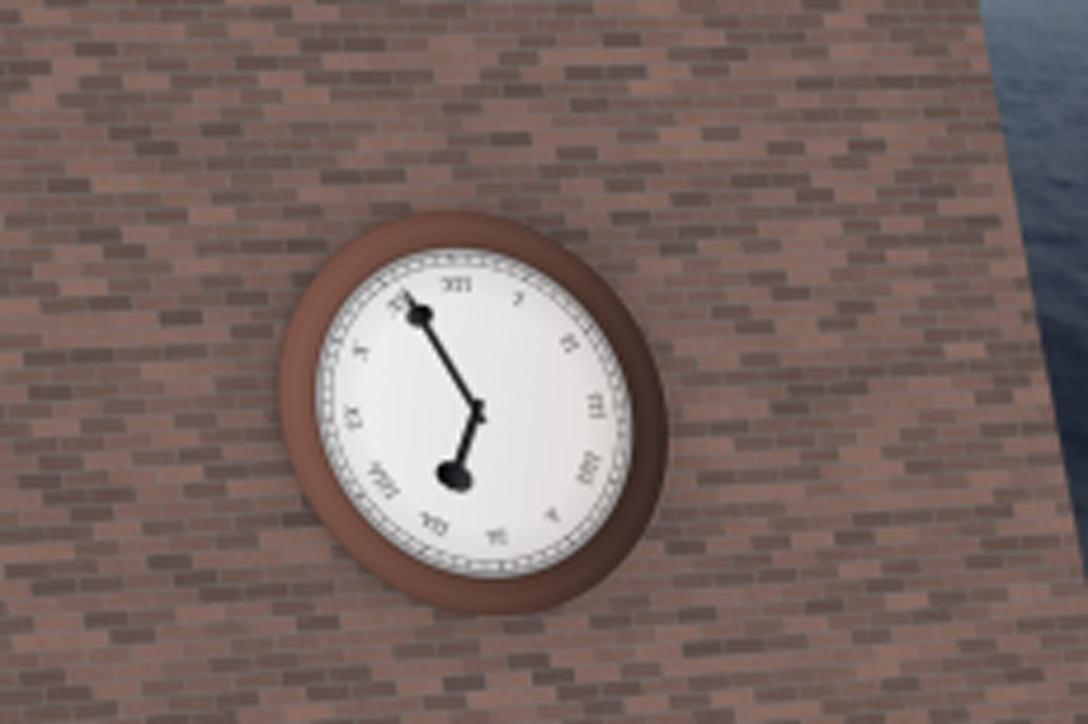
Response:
h=6 m=56
